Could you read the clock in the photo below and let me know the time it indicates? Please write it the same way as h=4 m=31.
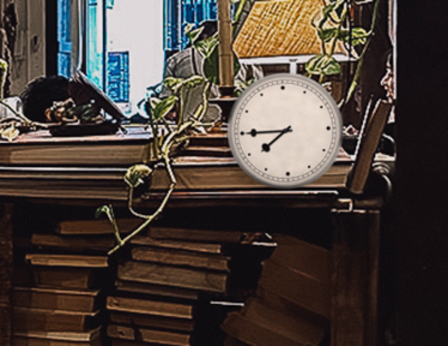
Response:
h=7 m=45
